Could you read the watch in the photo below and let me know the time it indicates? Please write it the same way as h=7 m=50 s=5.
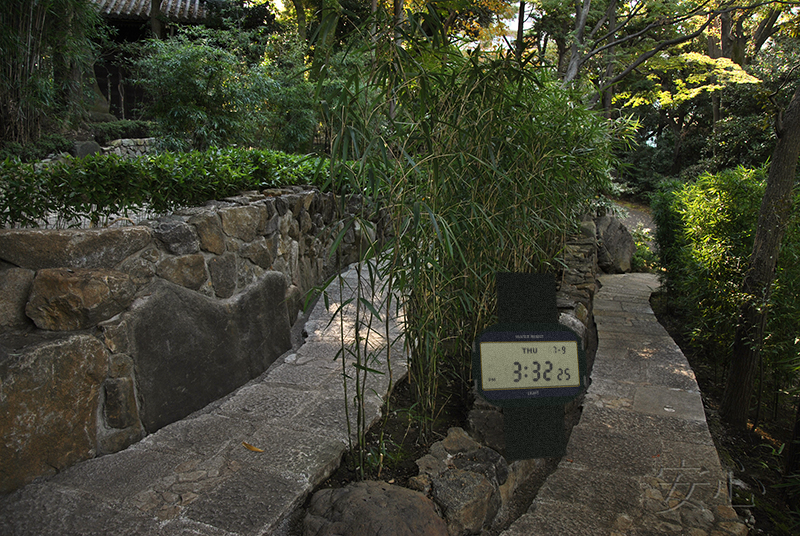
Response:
h=3 m=32 s=25
